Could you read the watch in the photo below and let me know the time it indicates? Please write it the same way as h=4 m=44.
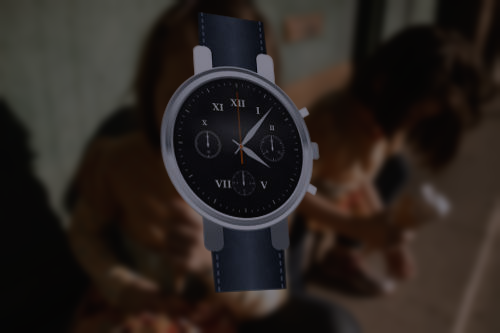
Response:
h=4 m=7
